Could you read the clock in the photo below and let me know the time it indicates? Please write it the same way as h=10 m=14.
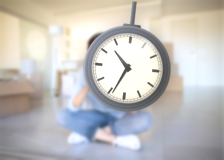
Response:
h=10 m=34
